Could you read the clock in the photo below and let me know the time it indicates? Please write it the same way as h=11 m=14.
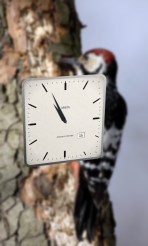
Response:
h=10 m=56
